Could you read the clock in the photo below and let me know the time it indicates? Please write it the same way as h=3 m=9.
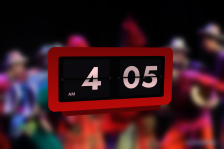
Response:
h=4 m=5
